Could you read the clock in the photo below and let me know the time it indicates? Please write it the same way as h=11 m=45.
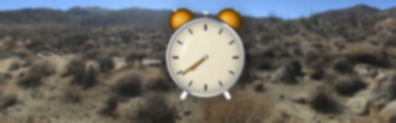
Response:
h=7 m=39
